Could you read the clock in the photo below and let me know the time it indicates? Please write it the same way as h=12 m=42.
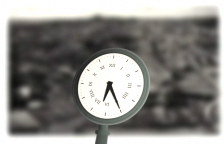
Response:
h=6 m=25
